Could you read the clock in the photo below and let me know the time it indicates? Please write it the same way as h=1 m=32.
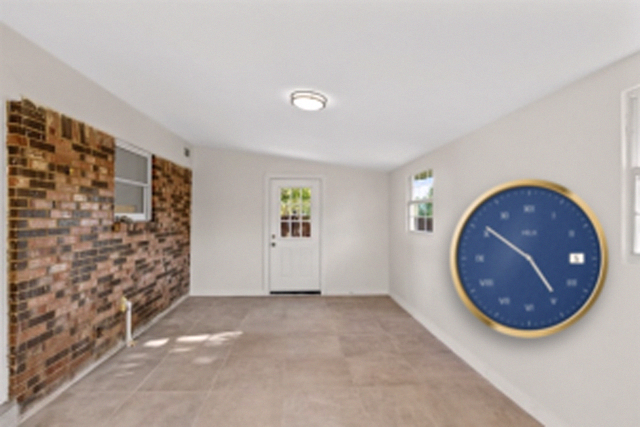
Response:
h=4 m=51
